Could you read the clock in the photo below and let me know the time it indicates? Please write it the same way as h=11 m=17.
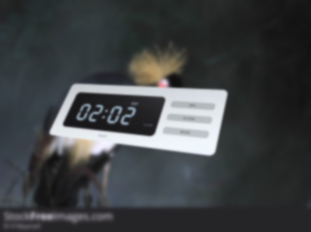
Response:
h=2 m=2
